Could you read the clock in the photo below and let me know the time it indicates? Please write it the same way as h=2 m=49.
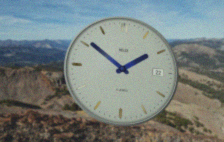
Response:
h=1 m=51
